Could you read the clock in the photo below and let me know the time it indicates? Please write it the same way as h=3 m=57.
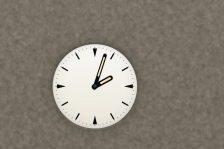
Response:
h=2 m=3
